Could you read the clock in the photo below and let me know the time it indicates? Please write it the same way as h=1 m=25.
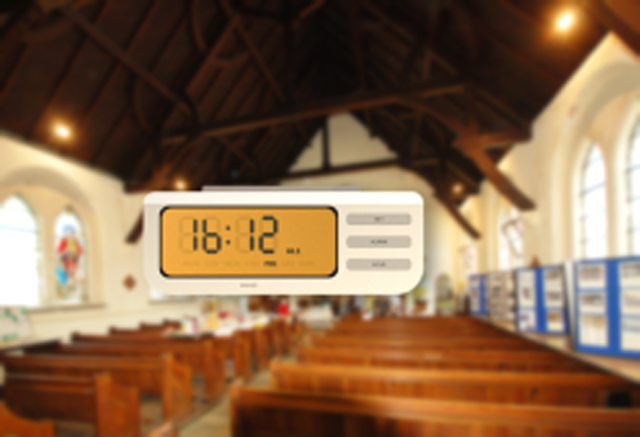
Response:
h=16 m=12
